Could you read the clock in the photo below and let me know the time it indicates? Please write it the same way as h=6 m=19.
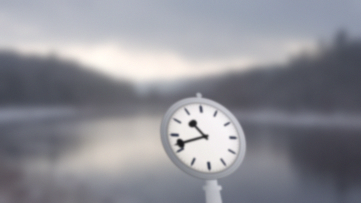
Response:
h=10 m=42
